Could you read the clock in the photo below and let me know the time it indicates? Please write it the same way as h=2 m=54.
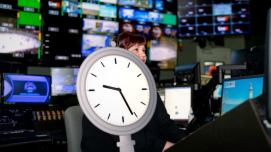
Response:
h=9 m=26
